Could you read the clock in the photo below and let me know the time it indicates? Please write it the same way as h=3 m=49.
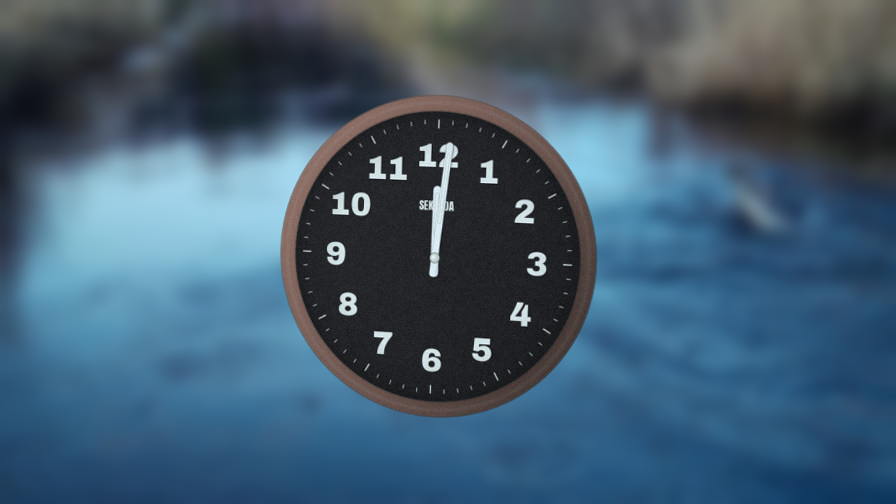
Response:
h=12 m=1
